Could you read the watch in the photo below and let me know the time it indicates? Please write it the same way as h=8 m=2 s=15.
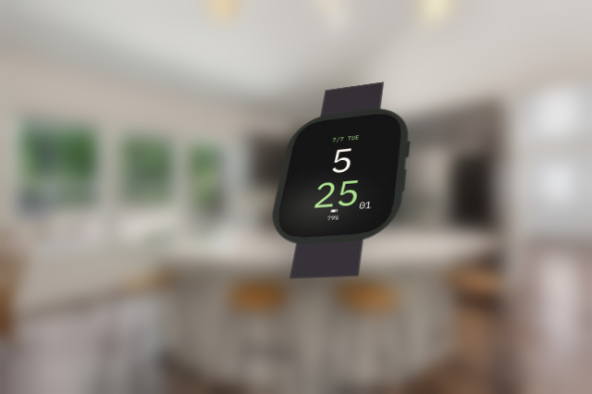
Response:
h=5 m=25 s=1
